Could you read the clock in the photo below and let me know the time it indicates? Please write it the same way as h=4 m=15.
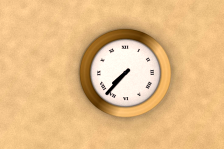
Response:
h=7 m=37
